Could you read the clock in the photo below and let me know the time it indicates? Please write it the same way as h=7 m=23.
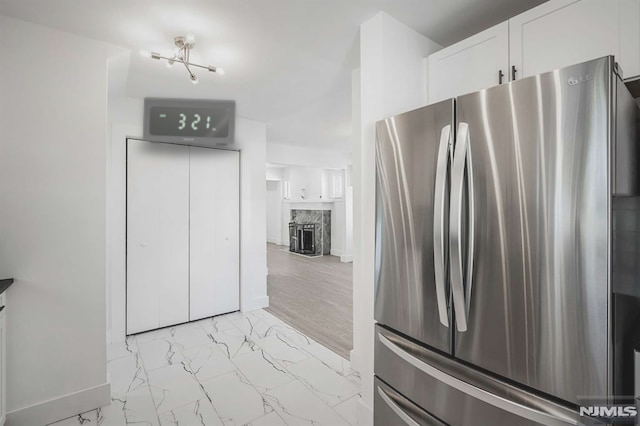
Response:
h=3 m=21
